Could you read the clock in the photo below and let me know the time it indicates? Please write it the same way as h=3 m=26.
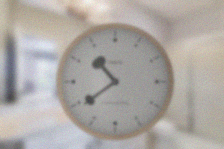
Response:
h=10 m=39
